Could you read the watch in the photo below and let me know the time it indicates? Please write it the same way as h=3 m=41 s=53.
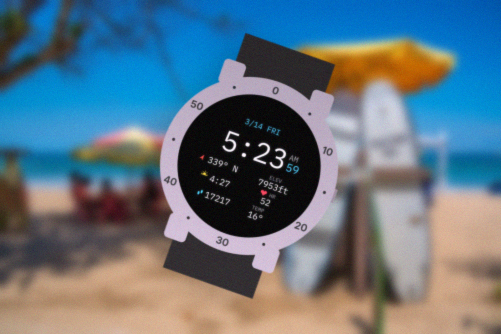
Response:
h=5 m=23 s=59
